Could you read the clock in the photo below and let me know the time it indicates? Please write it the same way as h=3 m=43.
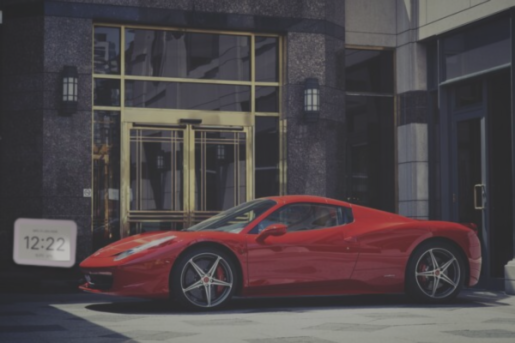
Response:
h=12 m=22
